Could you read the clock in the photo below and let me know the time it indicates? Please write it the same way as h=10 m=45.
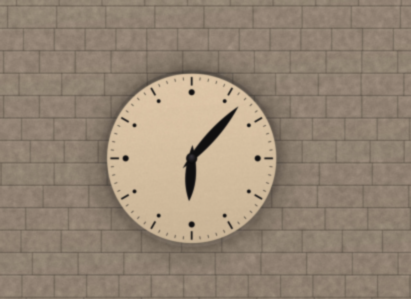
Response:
h=6 m=7
